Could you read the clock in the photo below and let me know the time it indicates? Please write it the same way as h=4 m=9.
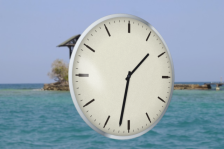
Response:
h=1 m=32
